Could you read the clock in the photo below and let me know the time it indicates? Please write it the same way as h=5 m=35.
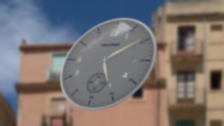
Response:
h=5 m=9
